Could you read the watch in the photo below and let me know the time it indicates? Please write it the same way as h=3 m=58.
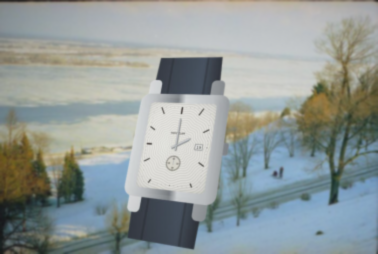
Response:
h=2 m=0
